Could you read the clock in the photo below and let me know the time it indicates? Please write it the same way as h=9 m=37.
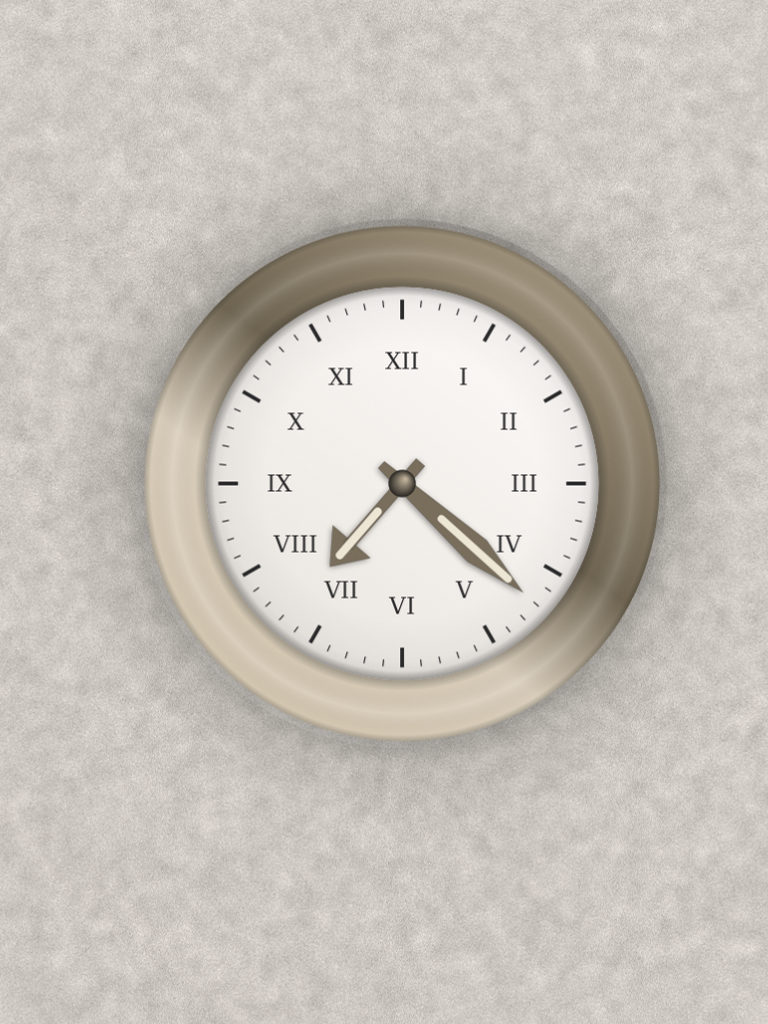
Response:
h=7 m=22
